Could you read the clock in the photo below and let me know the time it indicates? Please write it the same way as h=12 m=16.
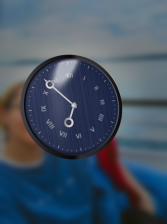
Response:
h=6 m=53
